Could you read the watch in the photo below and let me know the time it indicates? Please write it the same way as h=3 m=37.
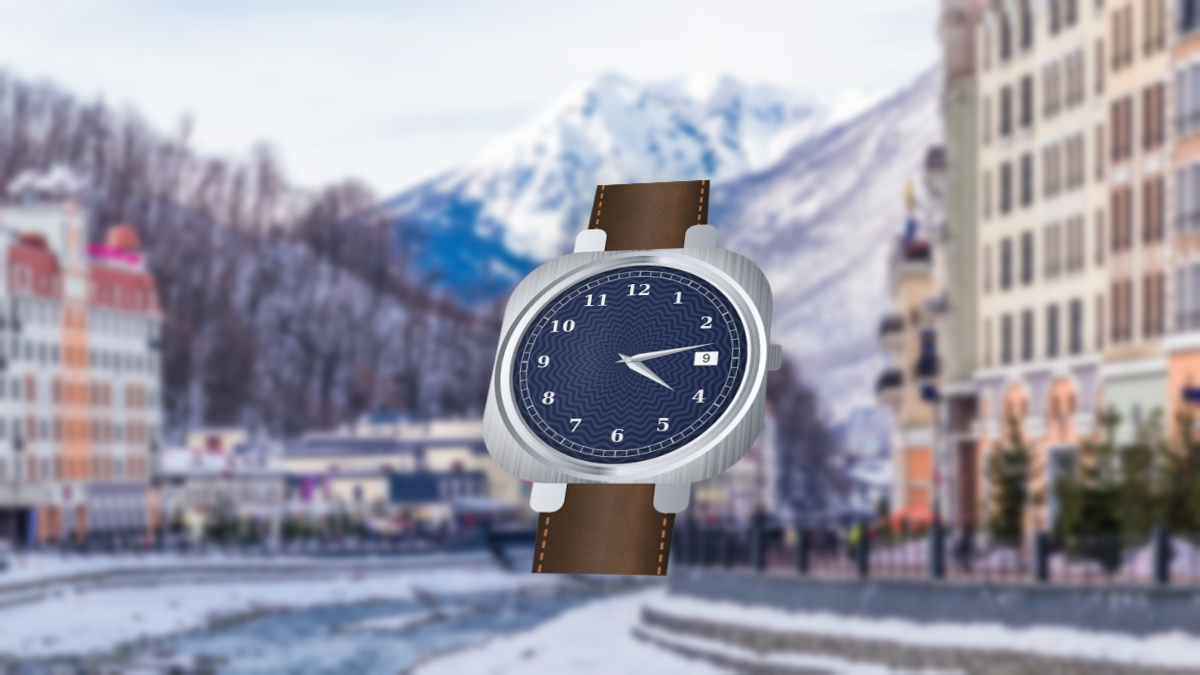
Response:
h=4 m=13
